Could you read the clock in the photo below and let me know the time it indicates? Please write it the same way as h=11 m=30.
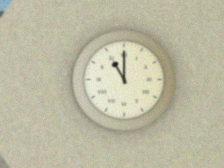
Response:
h=11 m=0
